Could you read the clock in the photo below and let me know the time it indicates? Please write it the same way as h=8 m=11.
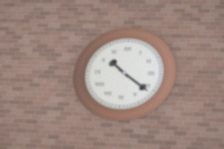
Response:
h=10 m=21
